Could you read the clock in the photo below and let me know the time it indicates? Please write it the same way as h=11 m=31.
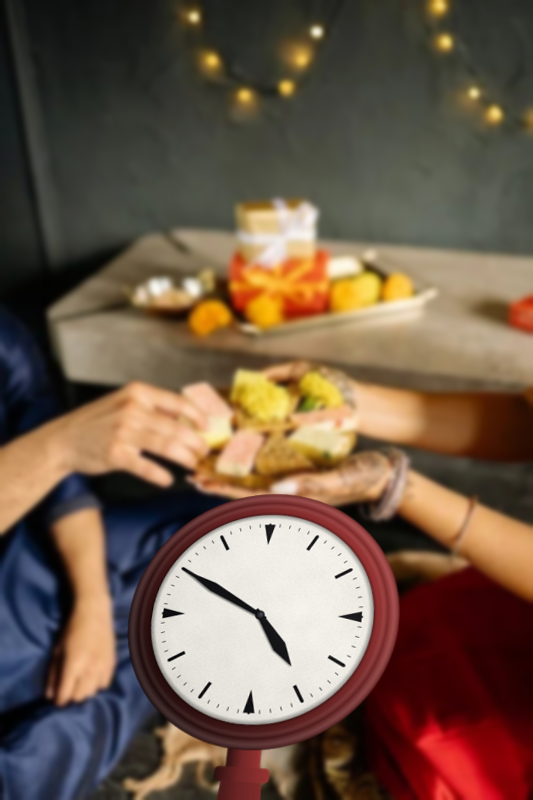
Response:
h=4 m=50
